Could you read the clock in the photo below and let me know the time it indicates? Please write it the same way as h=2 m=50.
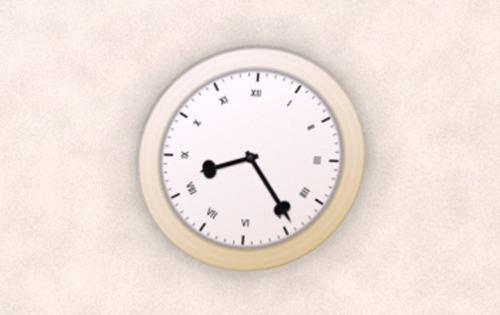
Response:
h=8 m=24
